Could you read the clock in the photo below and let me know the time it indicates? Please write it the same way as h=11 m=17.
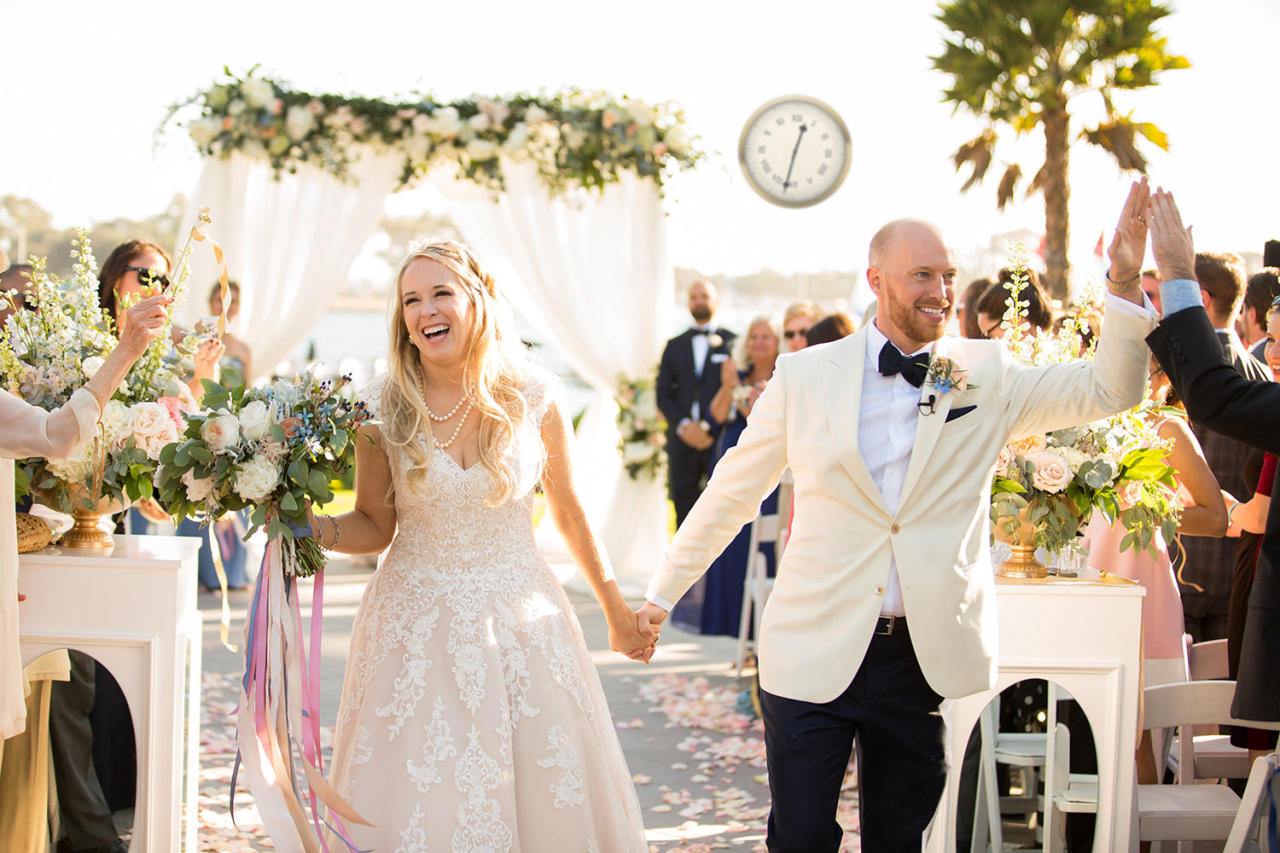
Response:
h=12 m=32
